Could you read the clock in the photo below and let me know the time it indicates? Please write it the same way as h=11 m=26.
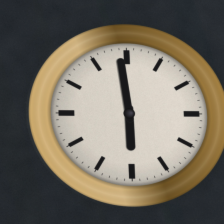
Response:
h=5 m=59
